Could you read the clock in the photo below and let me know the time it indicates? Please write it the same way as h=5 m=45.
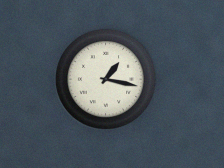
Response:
h=1 m=17
